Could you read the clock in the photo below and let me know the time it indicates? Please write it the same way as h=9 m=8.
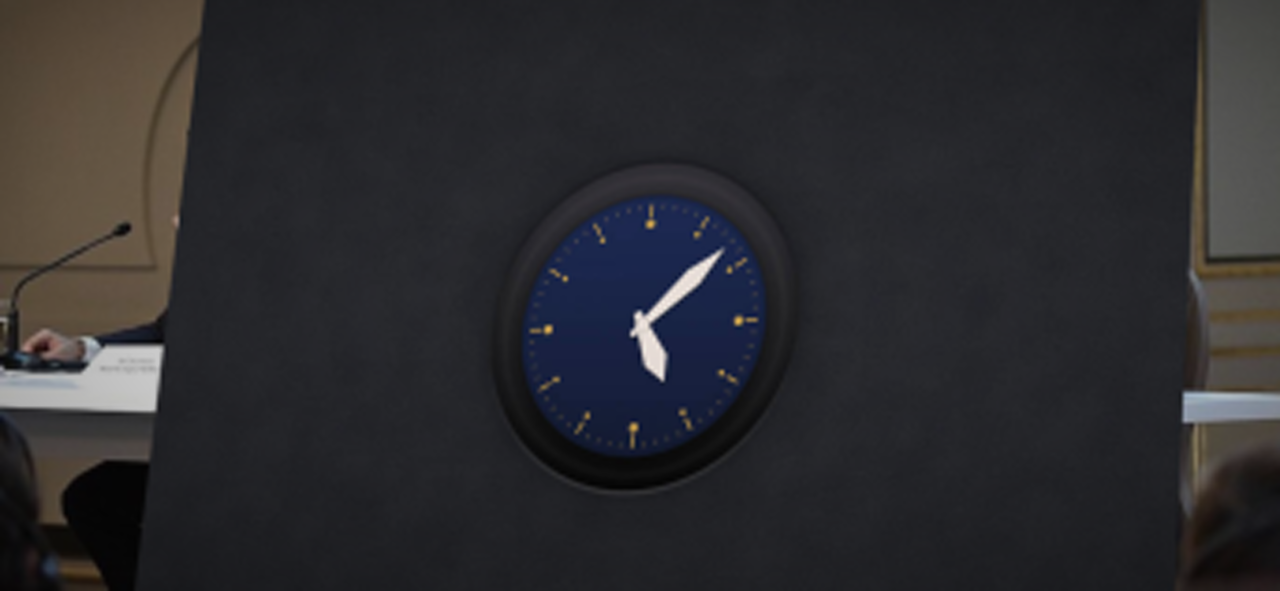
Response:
h=5 m=8
